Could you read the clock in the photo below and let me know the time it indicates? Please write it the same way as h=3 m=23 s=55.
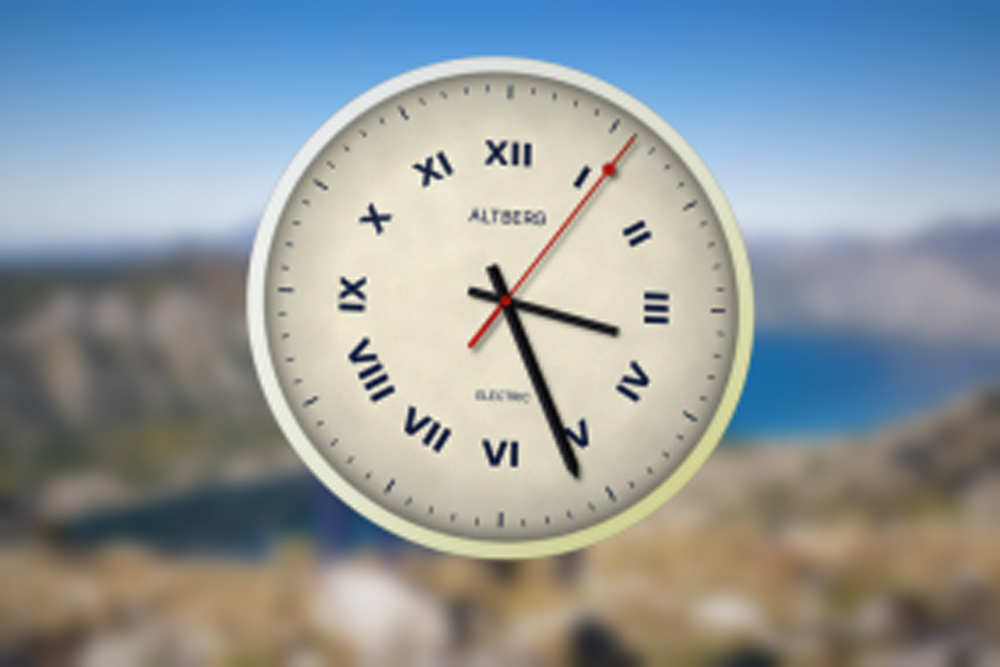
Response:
h=3 m=26 s=6
